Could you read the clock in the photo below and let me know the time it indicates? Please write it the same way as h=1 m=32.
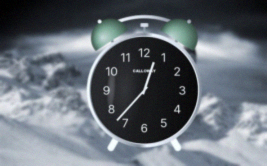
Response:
h=12 m=37
